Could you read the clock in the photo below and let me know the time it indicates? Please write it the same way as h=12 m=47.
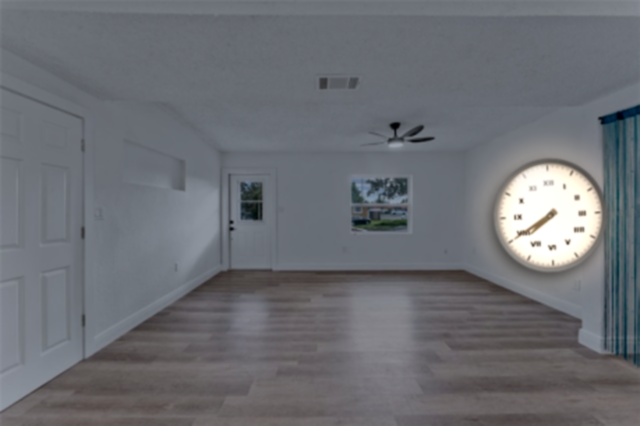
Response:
h=7 m=40
